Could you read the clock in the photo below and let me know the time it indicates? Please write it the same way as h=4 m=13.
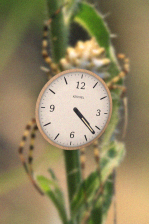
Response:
h=4 m=22
